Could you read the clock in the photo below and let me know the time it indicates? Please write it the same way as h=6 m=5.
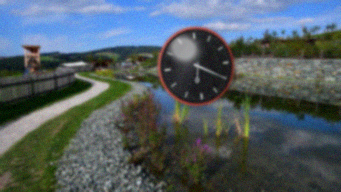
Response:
h=6 m=20
